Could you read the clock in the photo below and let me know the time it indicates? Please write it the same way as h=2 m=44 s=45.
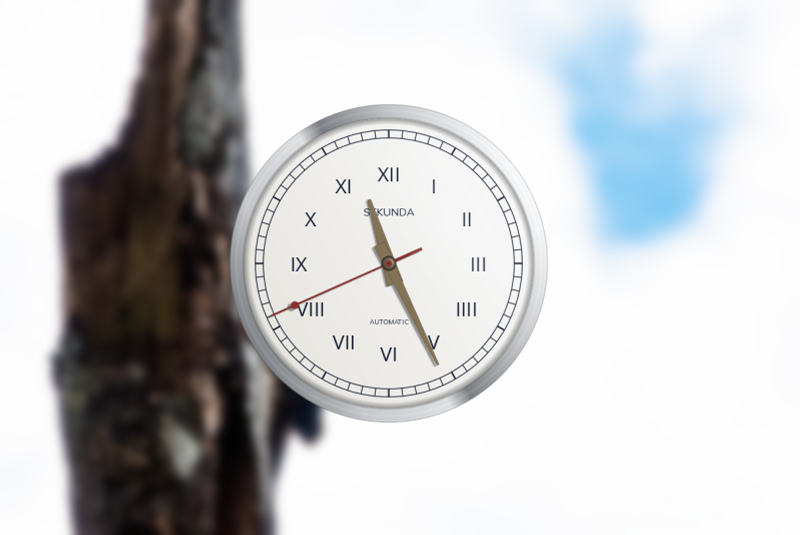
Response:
h=11 m=25 s=41
